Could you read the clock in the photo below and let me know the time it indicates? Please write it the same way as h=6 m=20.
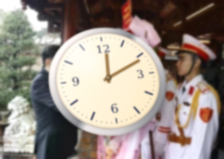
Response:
h=12 m=11
